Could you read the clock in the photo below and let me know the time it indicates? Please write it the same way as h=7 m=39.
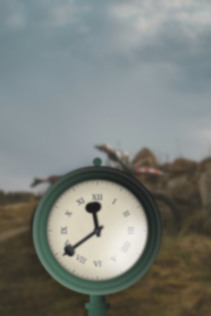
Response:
h=11 m=39
